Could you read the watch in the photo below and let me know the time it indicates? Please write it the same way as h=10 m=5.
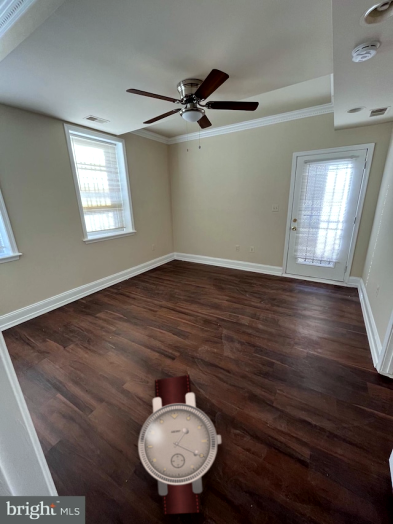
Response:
h=1 m=20
